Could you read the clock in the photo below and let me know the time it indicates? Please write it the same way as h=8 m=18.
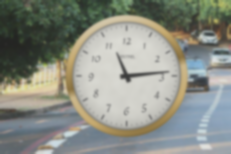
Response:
h=11 m=14
